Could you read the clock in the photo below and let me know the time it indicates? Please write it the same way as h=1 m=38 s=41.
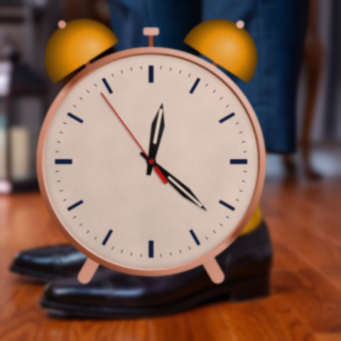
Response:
h=12 m=21 s=54
